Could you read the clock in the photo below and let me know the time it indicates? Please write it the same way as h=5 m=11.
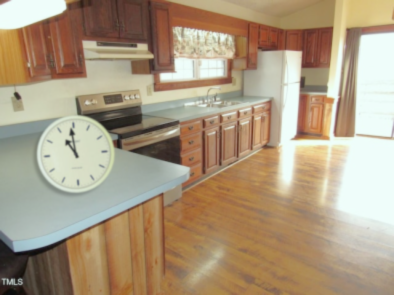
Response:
h=10 m=59
